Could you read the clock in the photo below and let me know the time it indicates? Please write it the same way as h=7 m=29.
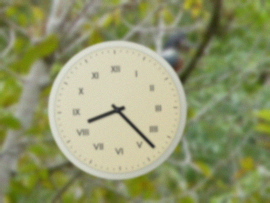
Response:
h=8 m=23
